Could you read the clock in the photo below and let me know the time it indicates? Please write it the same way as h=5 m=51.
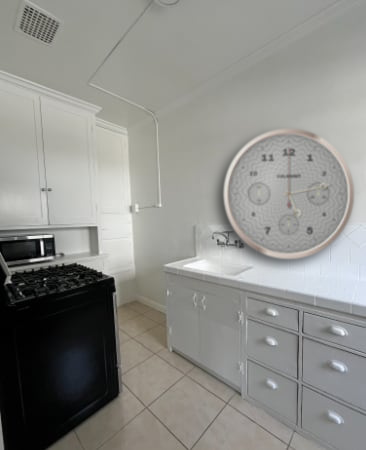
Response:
h=5 m=13
